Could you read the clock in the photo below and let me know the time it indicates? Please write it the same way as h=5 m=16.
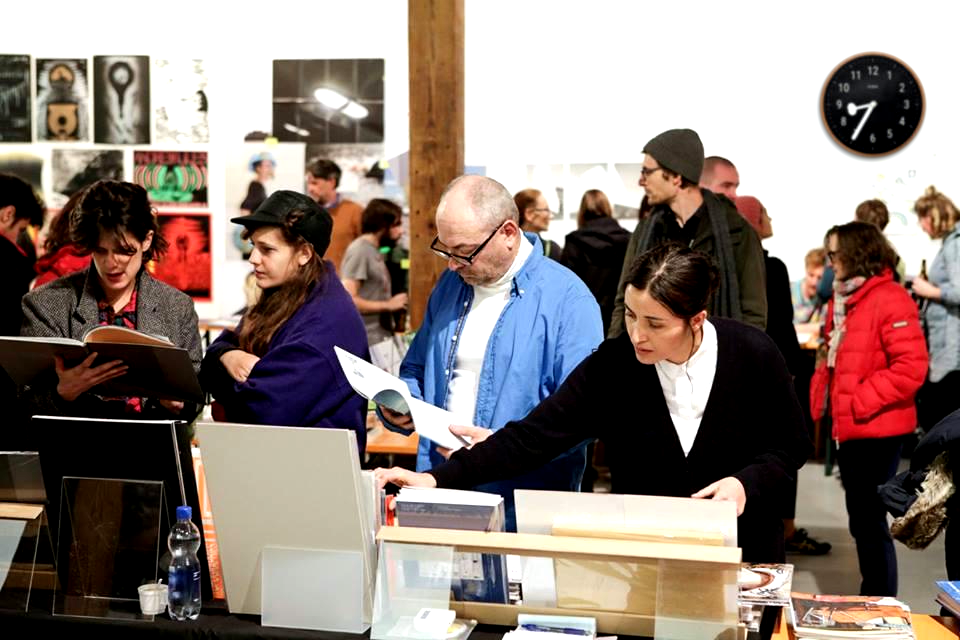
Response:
h=8 m=35
